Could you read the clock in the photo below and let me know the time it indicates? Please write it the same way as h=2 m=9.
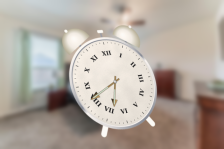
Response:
h=6 m=41
